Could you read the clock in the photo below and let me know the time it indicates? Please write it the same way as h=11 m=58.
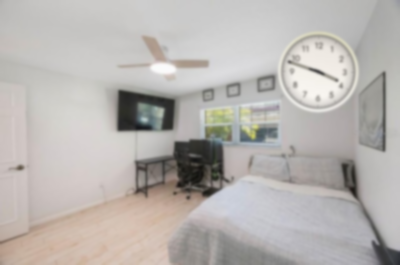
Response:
h=3 m=48
